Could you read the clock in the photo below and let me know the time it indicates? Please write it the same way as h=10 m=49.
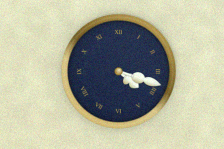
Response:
h=4 m=18
